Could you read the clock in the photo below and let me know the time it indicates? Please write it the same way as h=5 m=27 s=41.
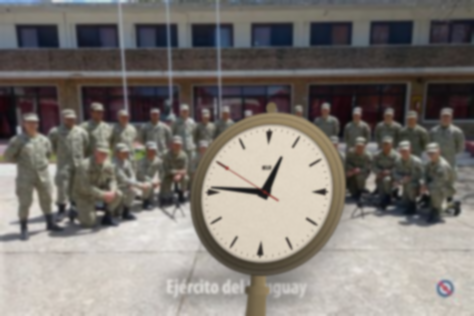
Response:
h=12 m=45 s=50
